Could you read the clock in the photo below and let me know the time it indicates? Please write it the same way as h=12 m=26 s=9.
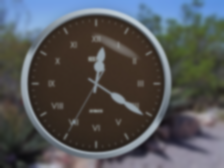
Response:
h=12 m=20 s=35
